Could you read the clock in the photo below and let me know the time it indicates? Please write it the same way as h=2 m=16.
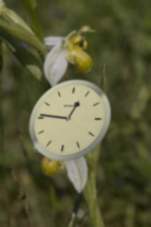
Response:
h=12 m=46
